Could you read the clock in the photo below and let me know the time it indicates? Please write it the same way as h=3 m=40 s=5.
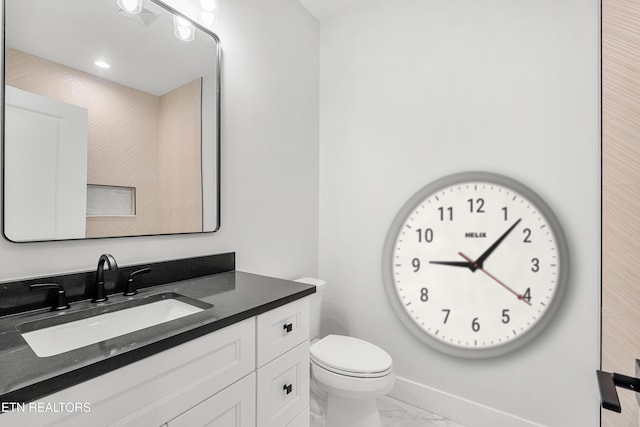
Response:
h=9 m=7 s=21
